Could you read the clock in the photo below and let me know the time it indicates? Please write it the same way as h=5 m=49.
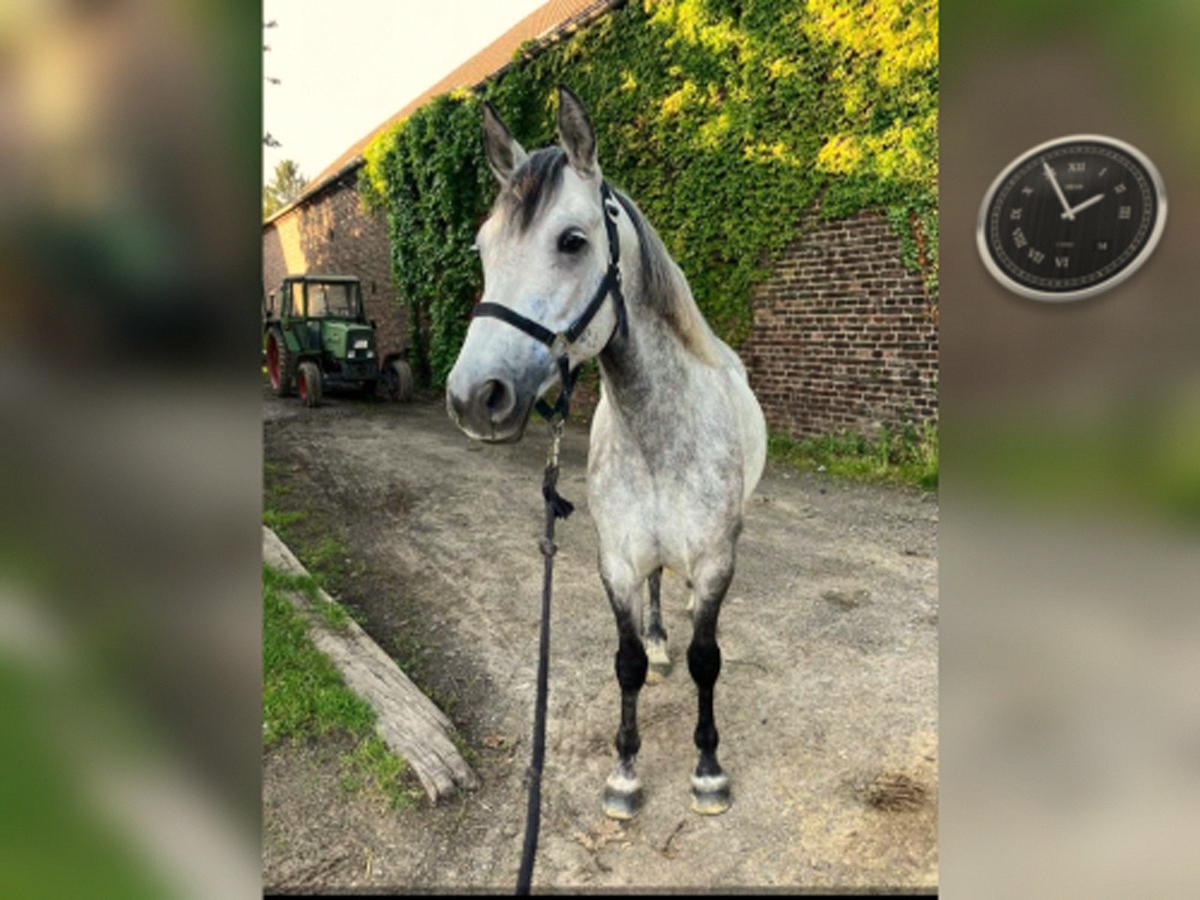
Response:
h=1 m=55
